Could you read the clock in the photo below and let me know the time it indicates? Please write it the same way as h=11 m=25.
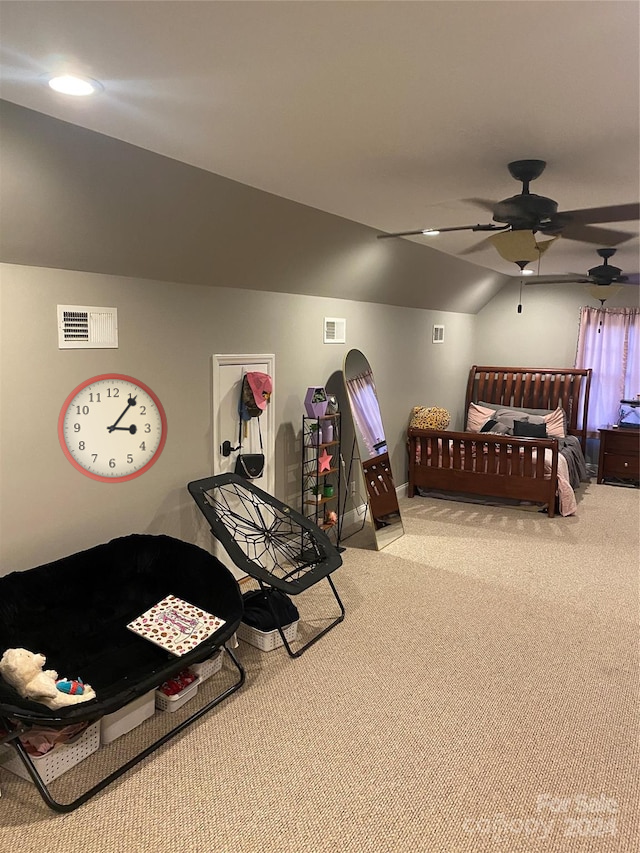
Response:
h=3 m=6
